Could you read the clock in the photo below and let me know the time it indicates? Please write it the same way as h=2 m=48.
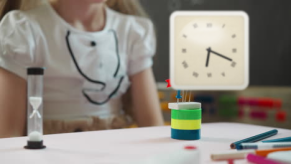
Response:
h=6 m=19
